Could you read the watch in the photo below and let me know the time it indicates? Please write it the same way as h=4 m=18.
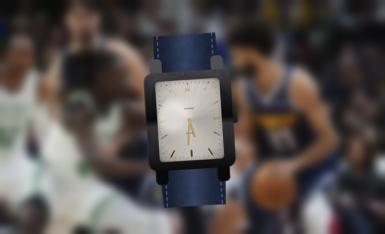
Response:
h=5 m=31
